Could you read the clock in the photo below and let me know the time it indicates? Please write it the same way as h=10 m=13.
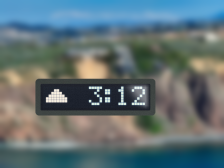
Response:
h=3 m=12
